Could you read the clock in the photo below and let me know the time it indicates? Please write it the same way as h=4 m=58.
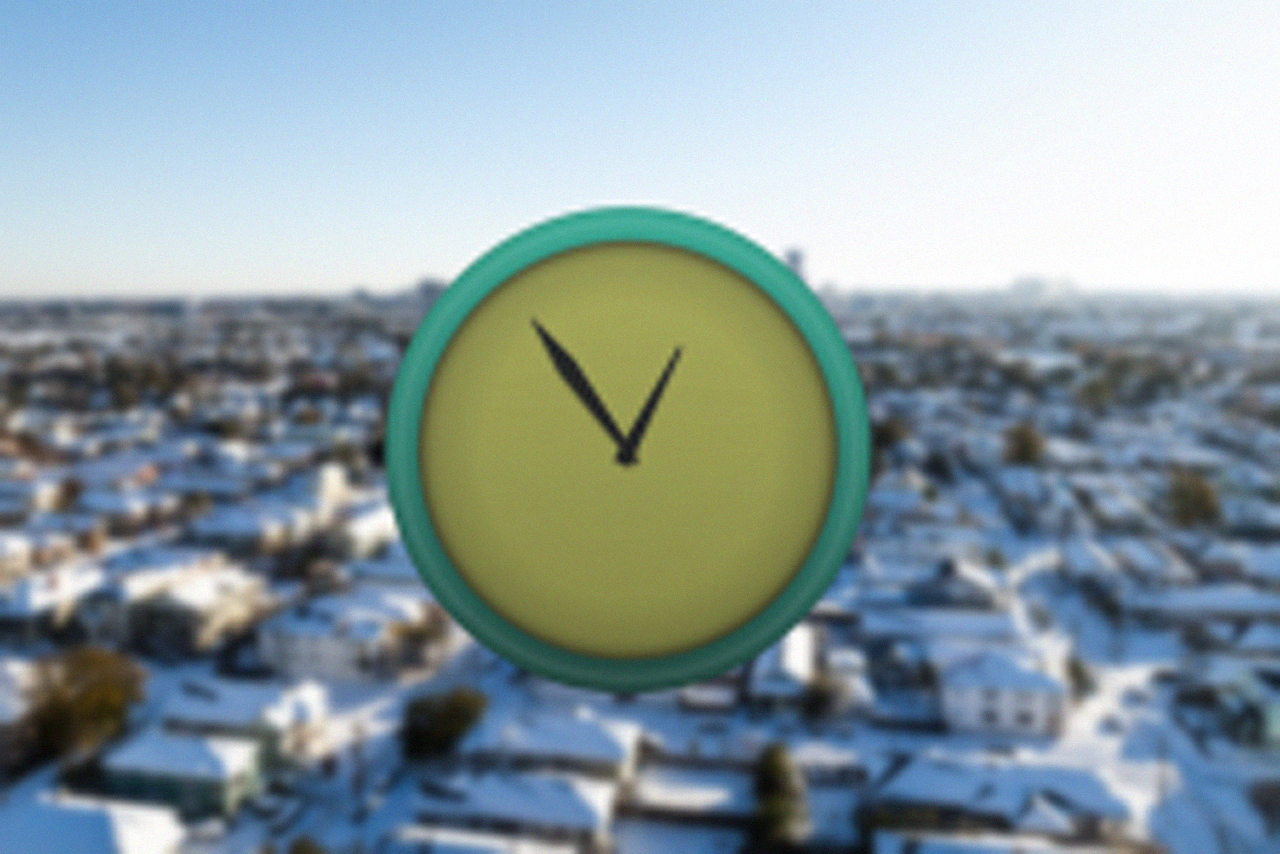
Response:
h=12 m=54
